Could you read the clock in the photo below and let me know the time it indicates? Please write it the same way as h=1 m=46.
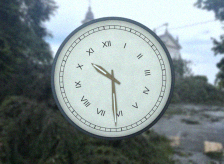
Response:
h=10 m=31
